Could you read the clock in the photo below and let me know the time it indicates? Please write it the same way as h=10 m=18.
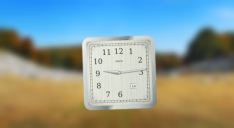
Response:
h=9 m=14
